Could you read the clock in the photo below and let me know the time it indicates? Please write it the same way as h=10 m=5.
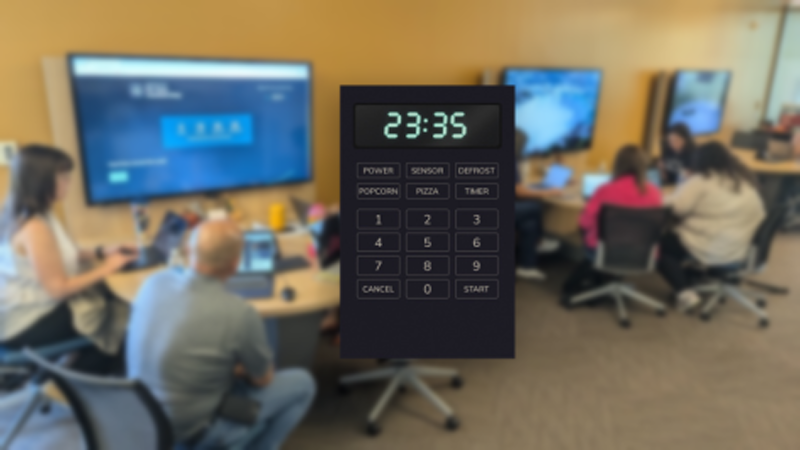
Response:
h=23 m=35
